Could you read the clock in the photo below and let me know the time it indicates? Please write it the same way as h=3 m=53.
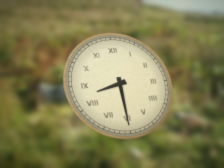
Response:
h=8 m=30
